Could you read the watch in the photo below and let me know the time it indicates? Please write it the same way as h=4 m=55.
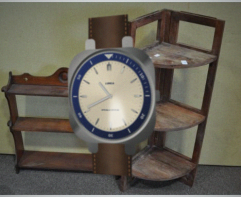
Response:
h=10 m=41
